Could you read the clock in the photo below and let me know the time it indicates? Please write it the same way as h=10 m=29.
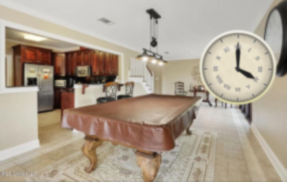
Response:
h=4 m=0
